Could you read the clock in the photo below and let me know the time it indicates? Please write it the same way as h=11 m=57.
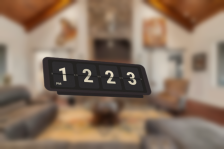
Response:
h=12 m=23
